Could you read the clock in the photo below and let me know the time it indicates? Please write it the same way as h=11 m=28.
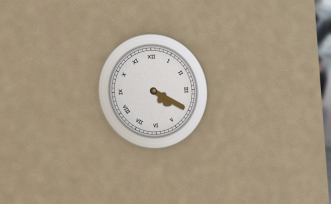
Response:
h=4 m=20
